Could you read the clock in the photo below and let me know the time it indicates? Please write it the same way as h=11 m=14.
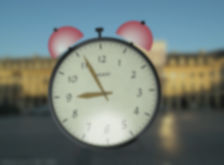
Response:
h=8 m=56
